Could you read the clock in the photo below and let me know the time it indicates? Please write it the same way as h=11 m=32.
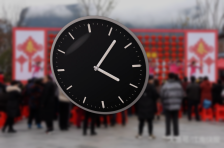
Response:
h=4 m=7
